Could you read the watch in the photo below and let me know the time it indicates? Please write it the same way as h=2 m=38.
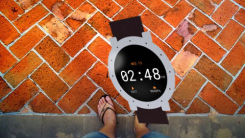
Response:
h=2 m=48
